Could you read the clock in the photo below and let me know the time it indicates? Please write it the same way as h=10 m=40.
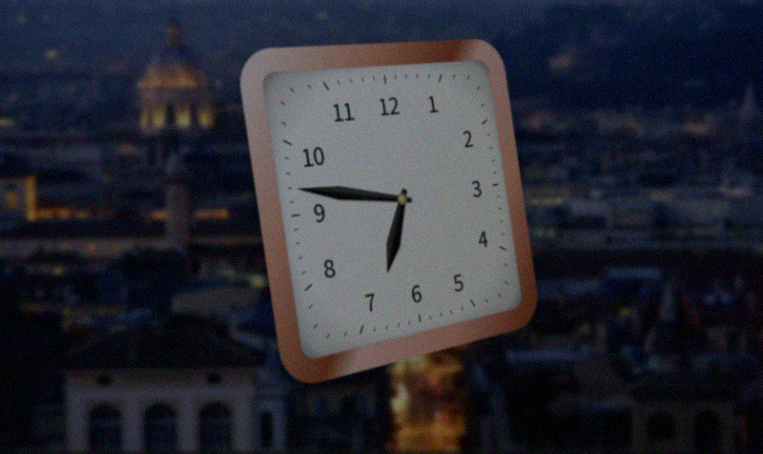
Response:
h=6 m=47
